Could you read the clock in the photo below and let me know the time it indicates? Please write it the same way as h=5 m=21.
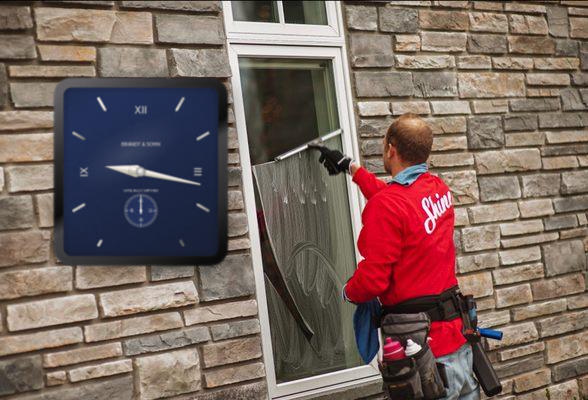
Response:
h=9 m=17
